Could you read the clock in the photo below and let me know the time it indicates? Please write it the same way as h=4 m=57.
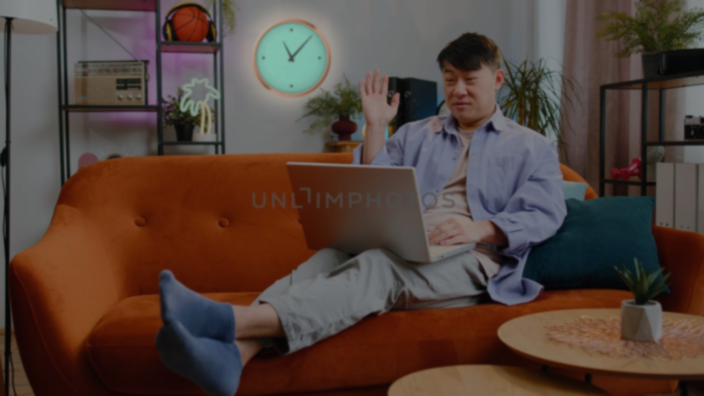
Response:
h=11 m=7
